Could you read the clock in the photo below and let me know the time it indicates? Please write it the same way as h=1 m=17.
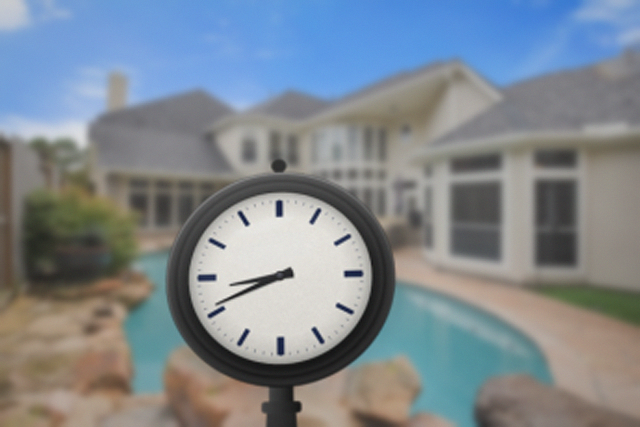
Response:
h=8 m=41
